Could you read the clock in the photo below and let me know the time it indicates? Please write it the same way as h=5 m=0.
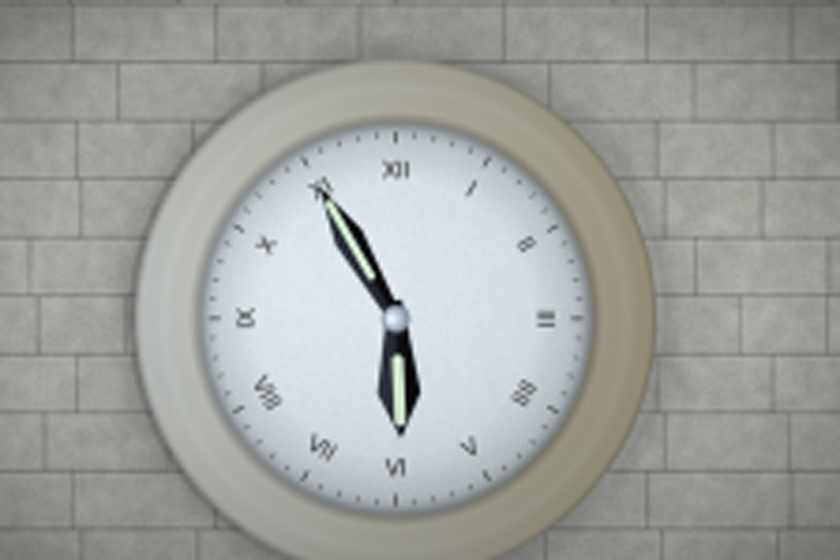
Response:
h=5 m=55
